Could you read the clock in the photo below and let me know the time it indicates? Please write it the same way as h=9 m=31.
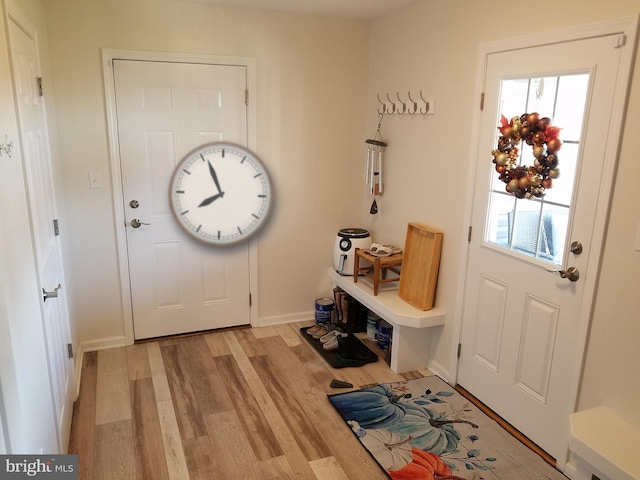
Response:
h=7 m=56
